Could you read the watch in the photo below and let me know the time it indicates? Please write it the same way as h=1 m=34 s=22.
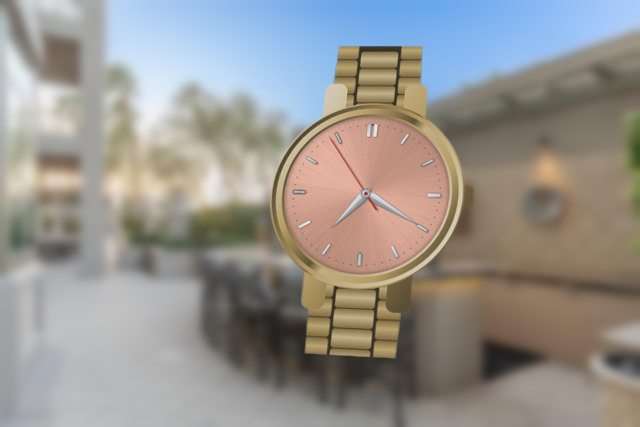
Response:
h=7 m=19 s=54
